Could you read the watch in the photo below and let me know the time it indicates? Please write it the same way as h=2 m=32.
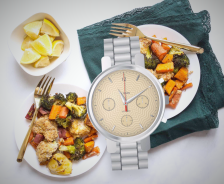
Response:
h=11 m=10
